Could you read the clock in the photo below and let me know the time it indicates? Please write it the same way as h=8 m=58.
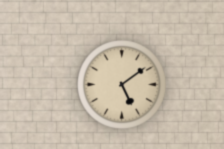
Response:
h=5 m=9
